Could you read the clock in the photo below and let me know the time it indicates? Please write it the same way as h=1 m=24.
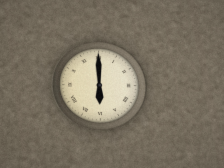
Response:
h=6 m=0
